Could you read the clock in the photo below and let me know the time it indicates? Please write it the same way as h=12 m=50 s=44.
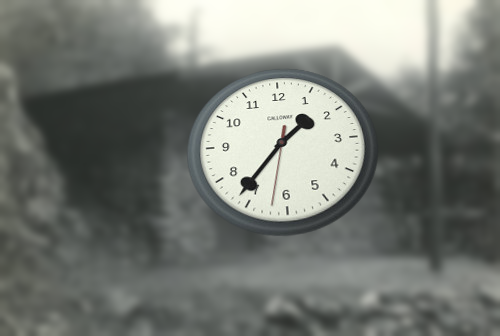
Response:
h=1 m=36 s=32
